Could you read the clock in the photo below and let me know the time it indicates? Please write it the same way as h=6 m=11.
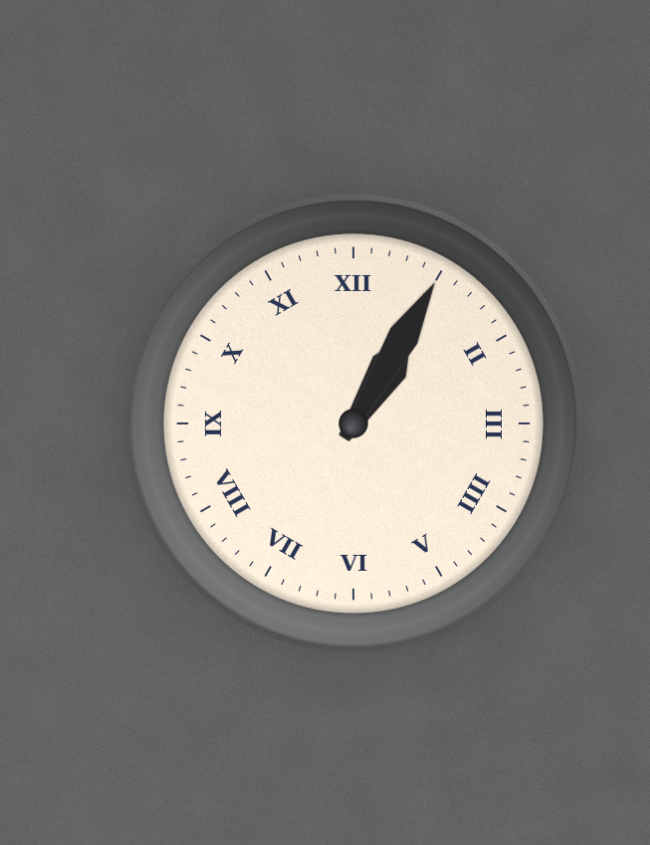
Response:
h=1 m=5
